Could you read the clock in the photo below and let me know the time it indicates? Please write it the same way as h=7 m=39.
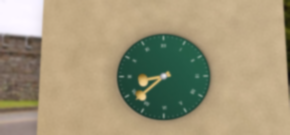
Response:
h=8 m=38
